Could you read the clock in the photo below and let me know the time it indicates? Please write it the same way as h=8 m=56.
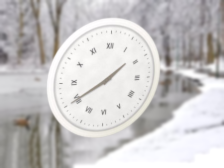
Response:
h=1 m=40
